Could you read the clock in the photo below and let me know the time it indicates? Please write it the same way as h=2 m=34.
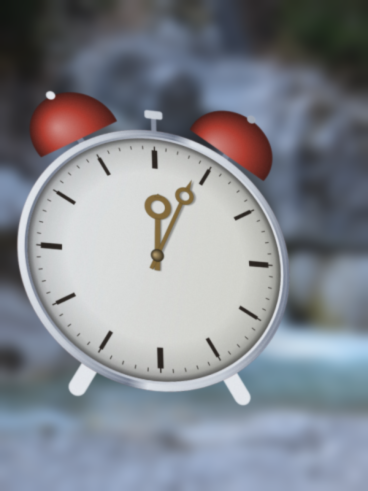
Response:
h=12 m=4
